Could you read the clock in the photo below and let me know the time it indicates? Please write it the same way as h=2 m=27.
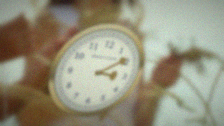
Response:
h=3 m=9
